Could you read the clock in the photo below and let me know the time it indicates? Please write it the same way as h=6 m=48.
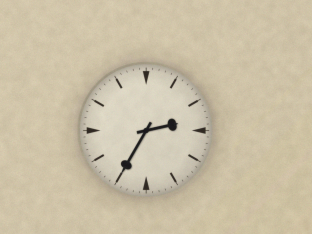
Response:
h=2 m=35
